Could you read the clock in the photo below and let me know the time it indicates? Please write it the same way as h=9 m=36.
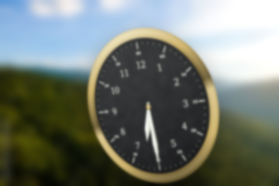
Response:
h=6 m=30
